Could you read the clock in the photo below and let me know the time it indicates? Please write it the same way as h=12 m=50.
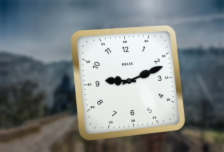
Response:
h=9 m=12
